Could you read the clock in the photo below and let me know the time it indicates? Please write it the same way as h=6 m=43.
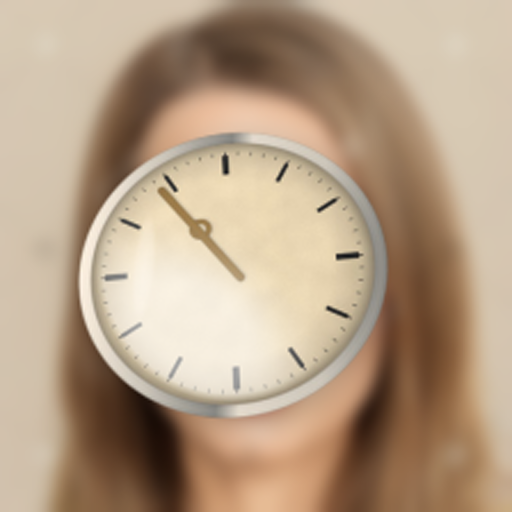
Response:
h=10 m=54
